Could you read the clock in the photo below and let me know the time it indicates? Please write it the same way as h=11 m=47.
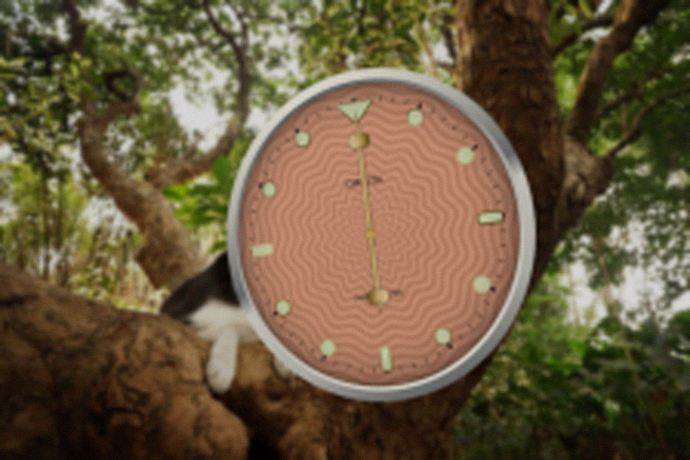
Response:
h=6 m=0
